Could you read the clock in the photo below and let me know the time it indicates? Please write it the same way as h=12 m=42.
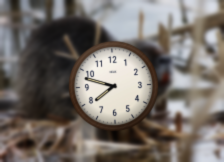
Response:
h=7 m=48
